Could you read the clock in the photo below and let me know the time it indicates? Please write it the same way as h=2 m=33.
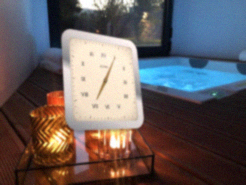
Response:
h=7 m=5
